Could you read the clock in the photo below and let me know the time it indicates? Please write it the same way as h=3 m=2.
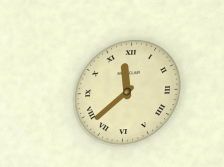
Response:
h=11 m=38
